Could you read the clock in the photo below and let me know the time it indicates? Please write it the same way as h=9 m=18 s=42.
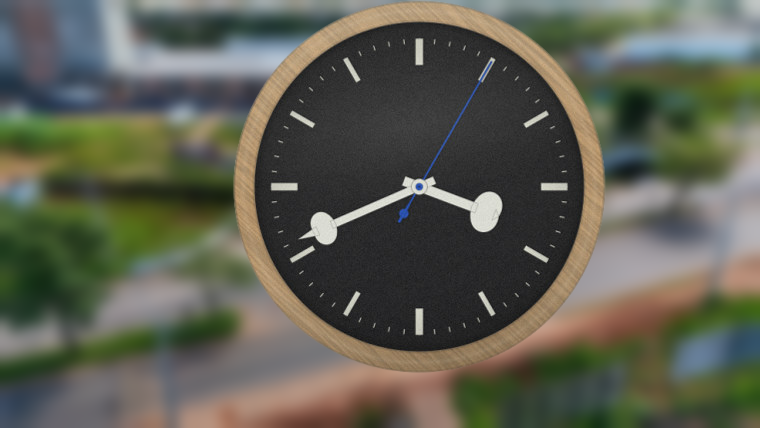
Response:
h=3 m=41 s=5
